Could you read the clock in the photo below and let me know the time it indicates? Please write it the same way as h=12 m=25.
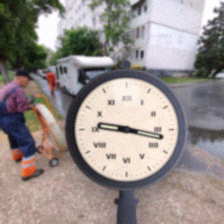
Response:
h=9 m=17
